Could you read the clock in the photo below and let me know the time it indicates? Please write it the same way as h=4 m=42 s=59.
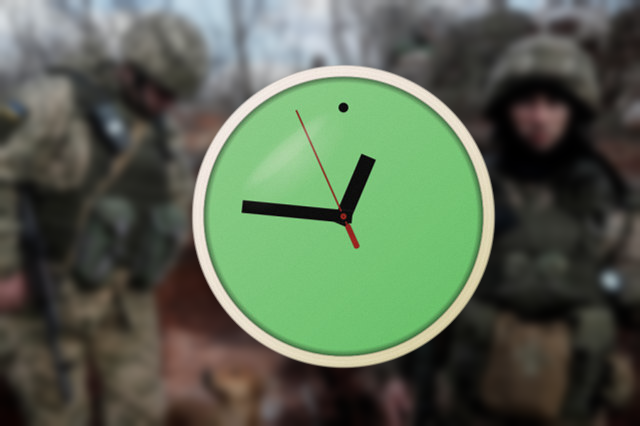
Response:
h=12 m=45 s=56
